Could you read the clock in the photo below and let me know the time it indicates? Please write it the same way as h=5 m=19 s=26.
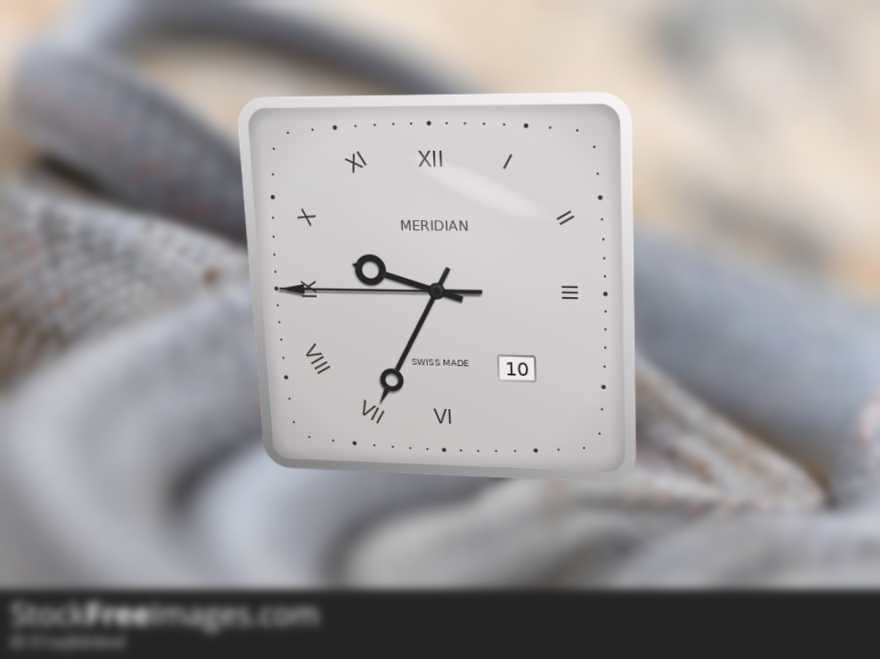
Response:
h=9 m=34 s=45
